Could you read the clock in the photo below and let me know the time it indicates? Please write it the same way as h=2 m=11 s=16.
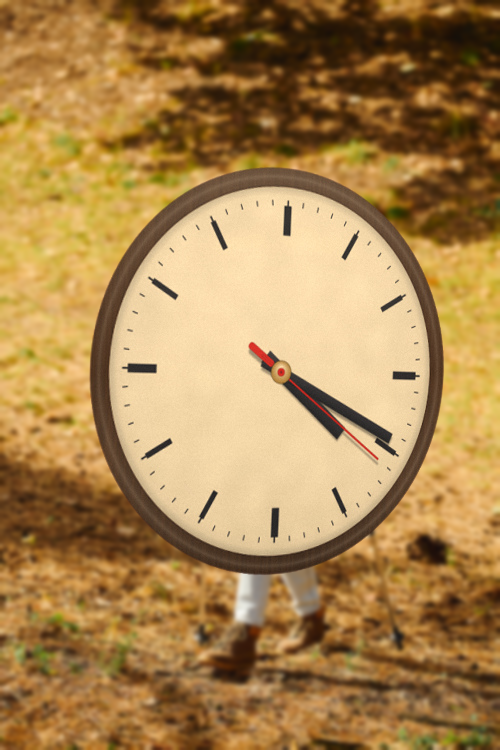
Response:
h=4 m=19 s=21
